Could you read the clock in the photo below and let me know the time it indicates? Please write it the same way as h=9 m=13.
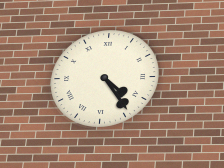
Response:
h=4 m=24
